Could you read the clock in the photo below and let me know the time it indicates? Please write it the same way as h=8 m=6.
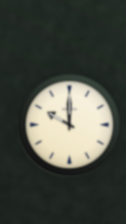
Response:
h=10 m=0
